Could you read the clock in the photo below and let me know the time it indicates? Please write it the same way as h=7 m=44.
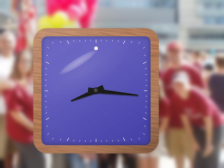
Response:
h=8 m=16
